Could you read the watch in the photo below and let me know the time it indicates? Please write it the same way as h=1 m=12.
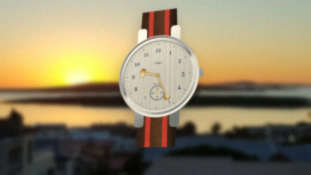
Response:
h=9 m=26
